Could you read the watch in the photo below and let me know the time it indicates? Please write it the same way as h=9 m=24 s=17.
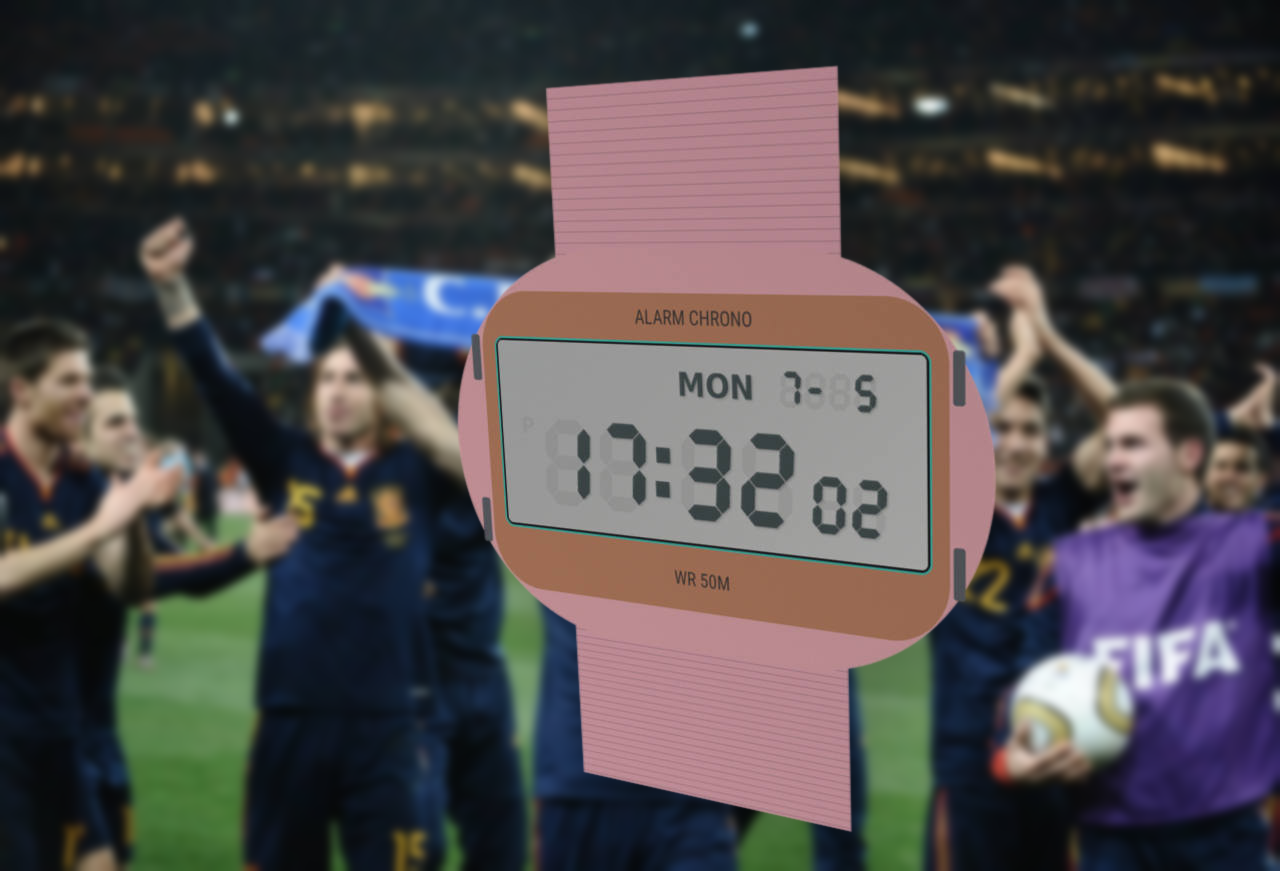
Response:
h=17 m=32 s=2
